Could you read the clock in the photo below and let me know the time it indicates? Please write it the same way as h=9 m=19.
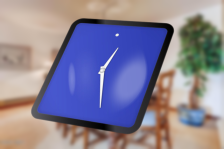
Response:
h=12 m=27
